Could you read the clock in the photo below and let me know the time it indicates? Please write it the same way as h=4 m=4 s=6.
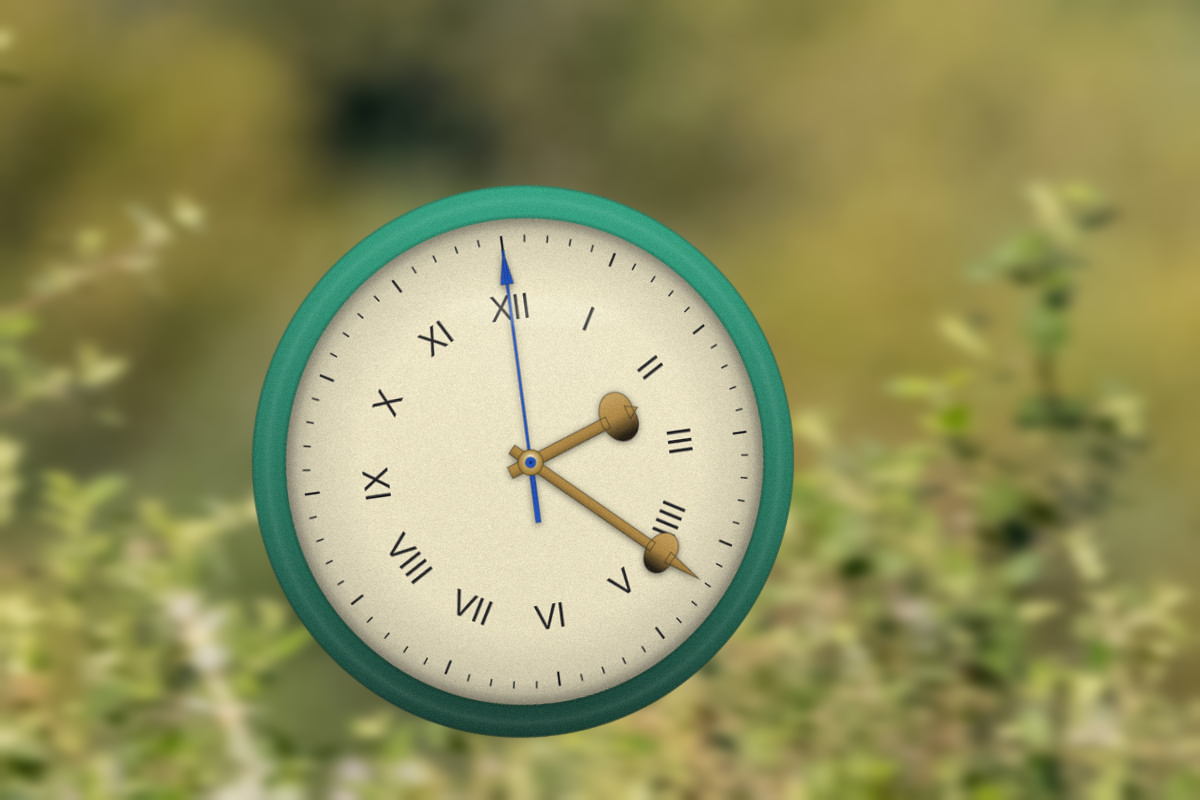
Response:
h=2 m=22 s=0
